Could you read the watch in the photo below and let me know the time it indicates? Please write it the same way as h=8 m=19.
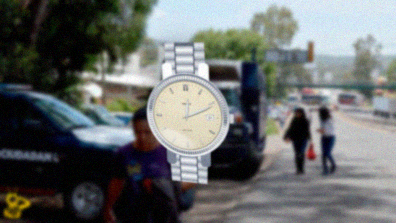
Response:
h=12 m=11
